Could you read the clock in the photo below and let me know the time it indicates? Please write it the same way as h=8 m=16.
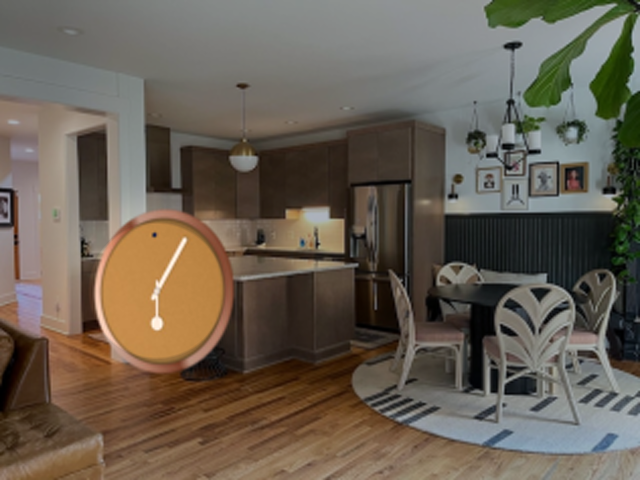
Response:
h=6 m=6
